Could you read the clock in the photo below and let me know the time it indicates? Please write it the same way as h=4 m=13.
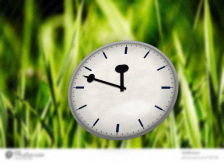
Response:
h=11 m=48
